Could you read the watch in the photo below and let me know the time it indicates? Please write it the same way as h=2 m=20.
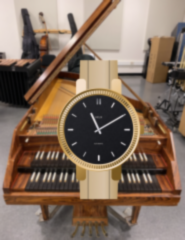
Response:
h=11 m=10
